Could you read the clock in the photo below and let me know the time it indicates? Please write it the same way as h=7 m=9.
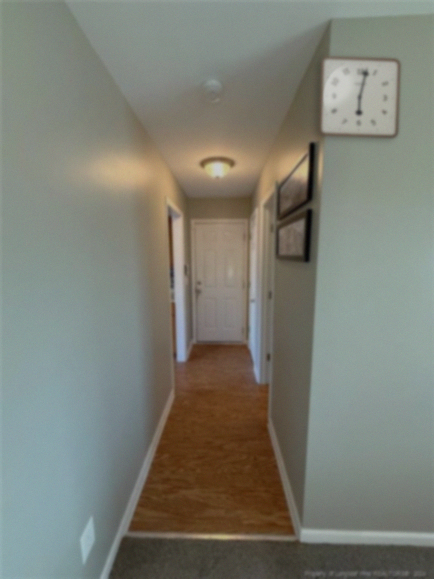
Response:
h=6 m=2
